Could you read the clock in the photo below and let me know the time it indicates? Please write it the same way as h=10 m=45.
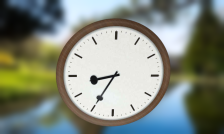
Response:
h=8 m=35
